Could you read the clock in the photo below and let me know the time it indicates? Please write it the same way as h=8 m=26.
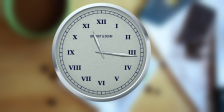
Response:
h=11 m=16
